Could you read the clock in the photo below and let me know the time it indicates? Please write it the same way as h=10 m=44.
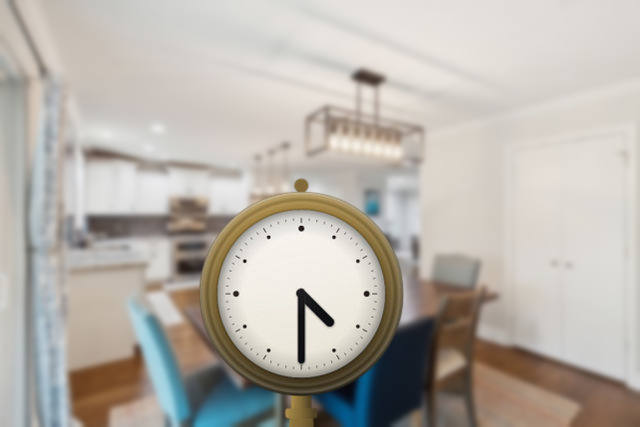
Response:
h=4 m=30
